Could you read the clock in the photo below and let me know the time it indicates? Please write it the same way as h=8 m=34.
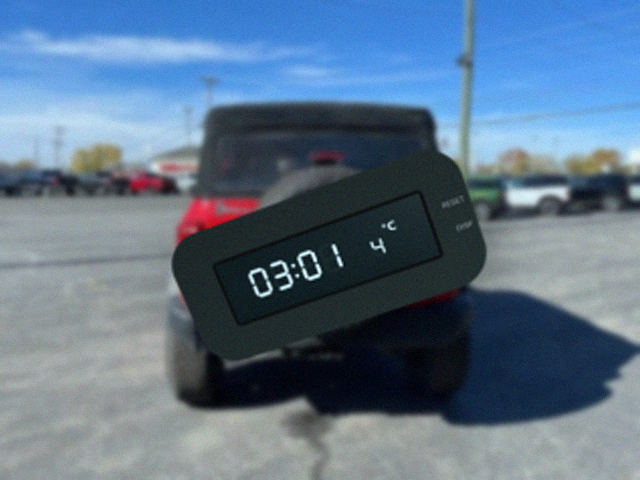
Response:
h=3 m=1
